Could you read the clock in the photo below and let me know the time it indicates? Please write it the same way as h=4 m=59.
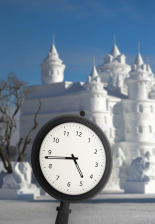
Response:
h=4 m=43
